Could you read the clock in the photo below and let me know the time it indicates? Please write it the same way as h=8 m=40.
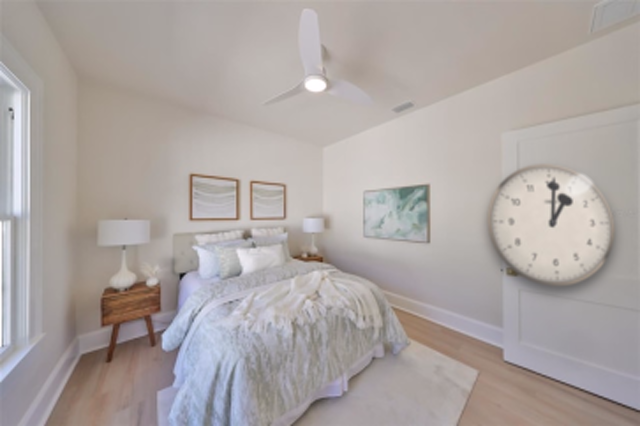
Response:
h=1 m=1
